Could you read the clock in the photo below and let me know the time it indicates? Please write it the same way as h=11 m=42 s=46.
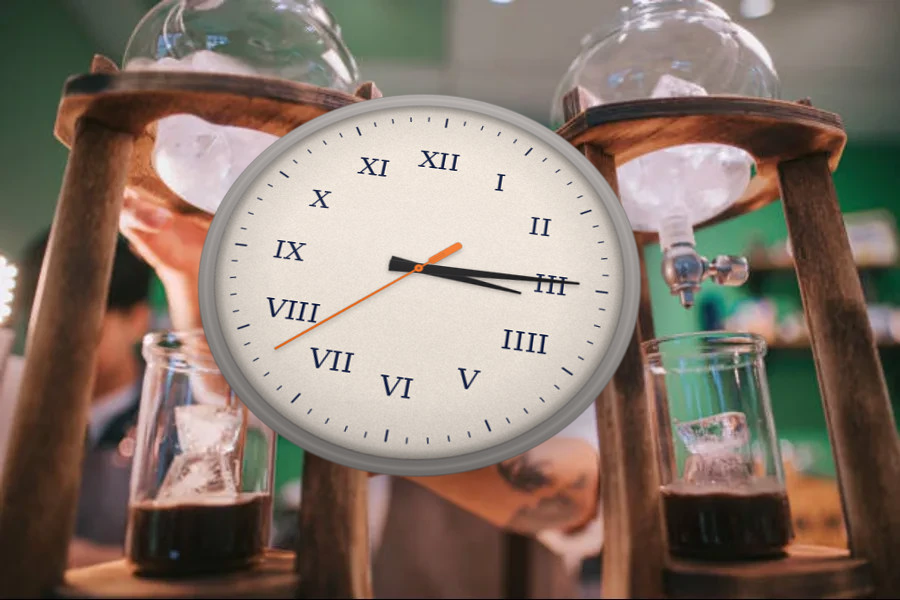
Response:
h=3 m=14 s=38
